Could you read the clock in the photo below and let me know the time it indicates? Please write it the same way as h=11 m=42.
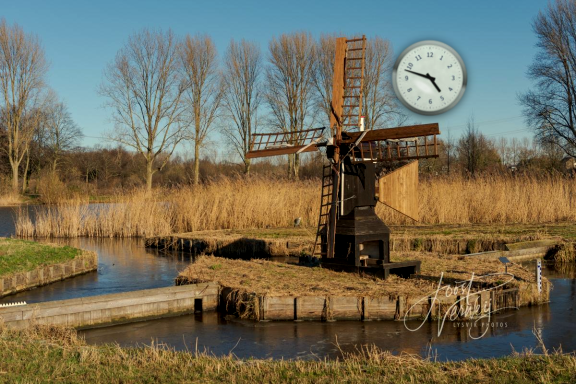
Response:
h=4 m=48
